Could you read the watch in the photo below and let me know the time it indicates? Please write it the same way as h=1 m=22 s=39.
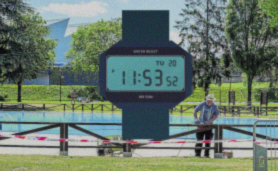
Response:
h=11 m=53 s=52
